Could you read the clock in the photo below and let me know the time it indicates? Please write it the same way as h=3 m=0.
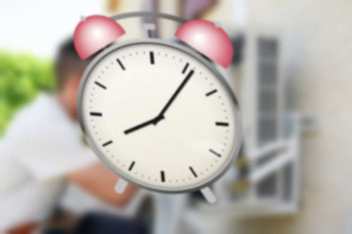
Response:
h=8 m=6
